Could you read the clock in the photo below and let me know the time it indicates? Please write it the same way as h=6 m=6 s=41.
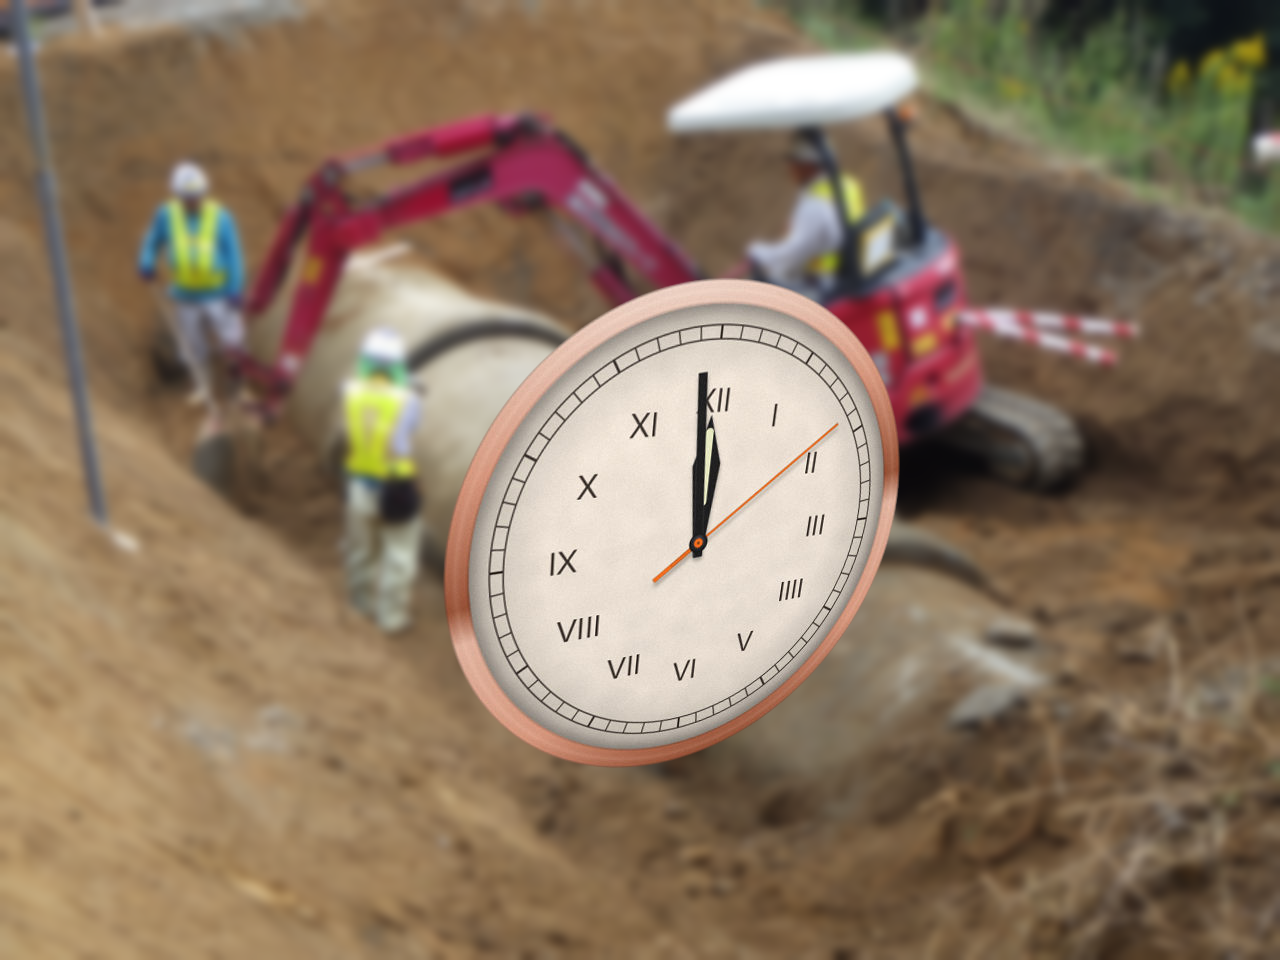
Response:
h=11 m=59 s=9
